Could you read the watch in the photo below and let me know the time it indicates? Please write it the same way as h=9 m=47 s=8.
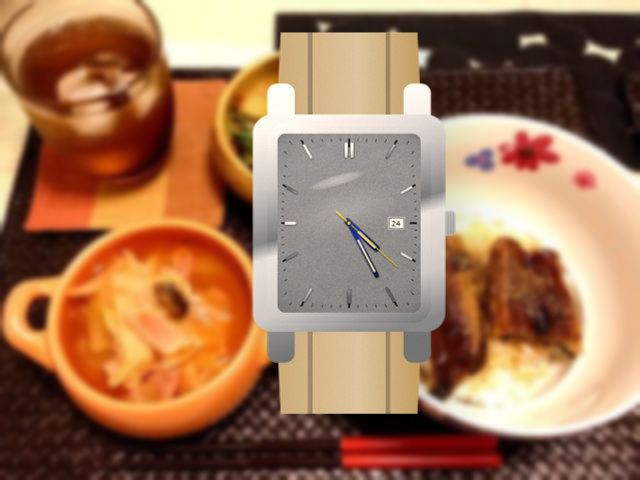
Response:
h=4 m=25 s=22
